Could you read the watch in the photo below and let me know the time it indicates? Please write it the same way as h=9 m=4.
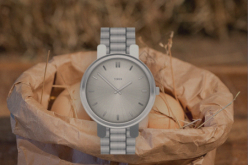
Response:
h=1 m=52
